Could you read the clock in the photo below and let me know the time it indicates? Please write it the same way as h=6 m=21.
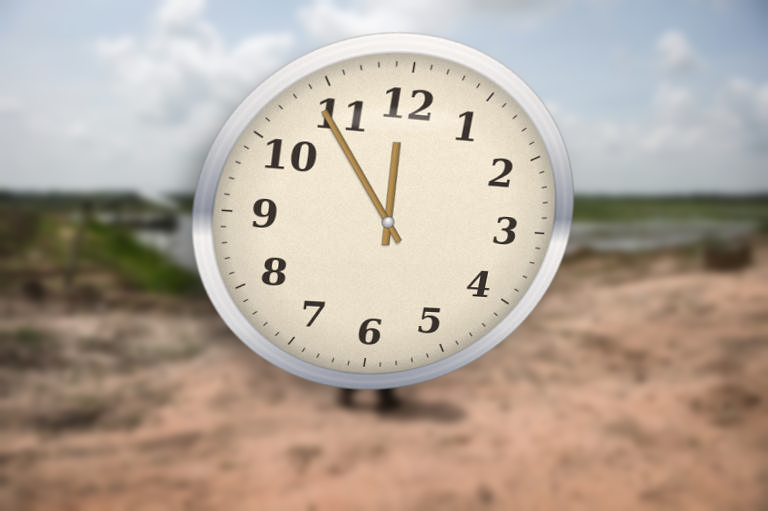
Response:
h=11 m=54
